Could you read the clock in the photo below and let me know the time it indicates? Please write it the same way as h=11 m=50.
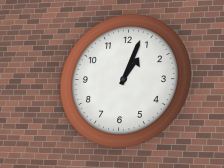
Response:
h=1 m=3
